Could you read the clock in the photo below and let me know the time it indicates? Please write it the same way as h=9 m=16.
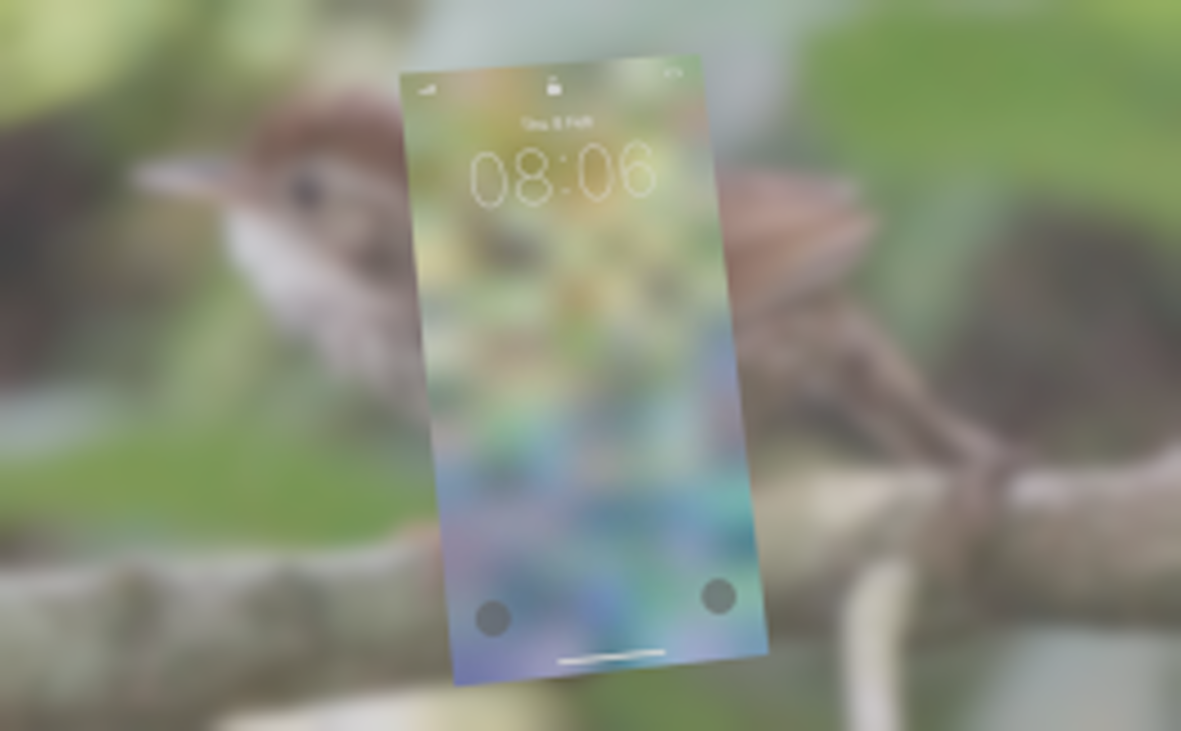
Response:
h=8 m=6
